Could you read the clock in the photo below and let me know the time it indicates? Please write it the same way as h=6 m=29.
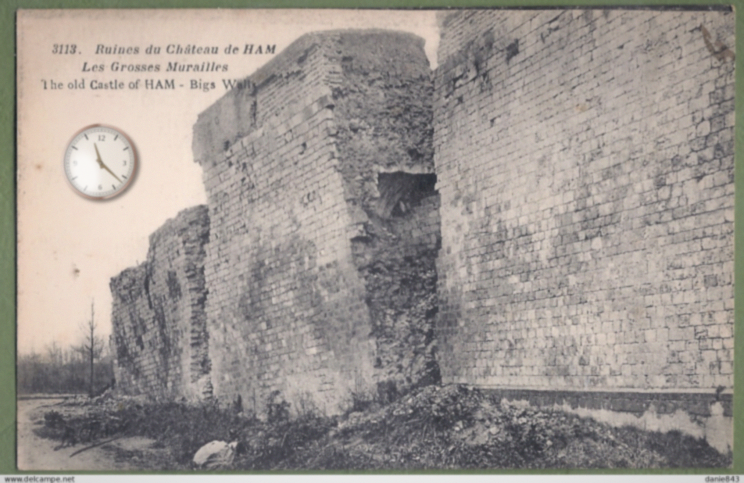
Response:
h=11 m=22
